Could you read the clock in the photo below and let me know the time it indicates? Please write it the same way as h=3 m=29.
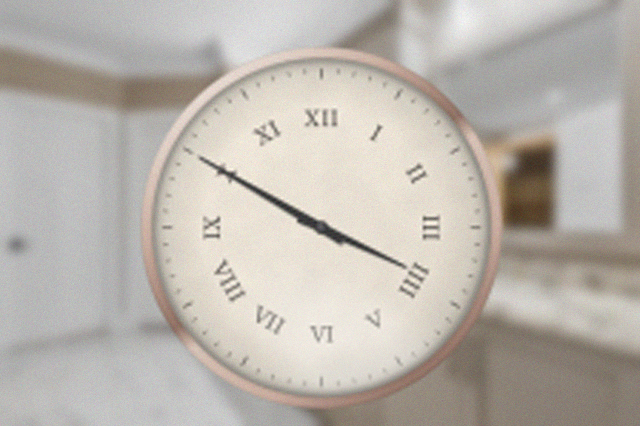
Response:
h=3 m=50
